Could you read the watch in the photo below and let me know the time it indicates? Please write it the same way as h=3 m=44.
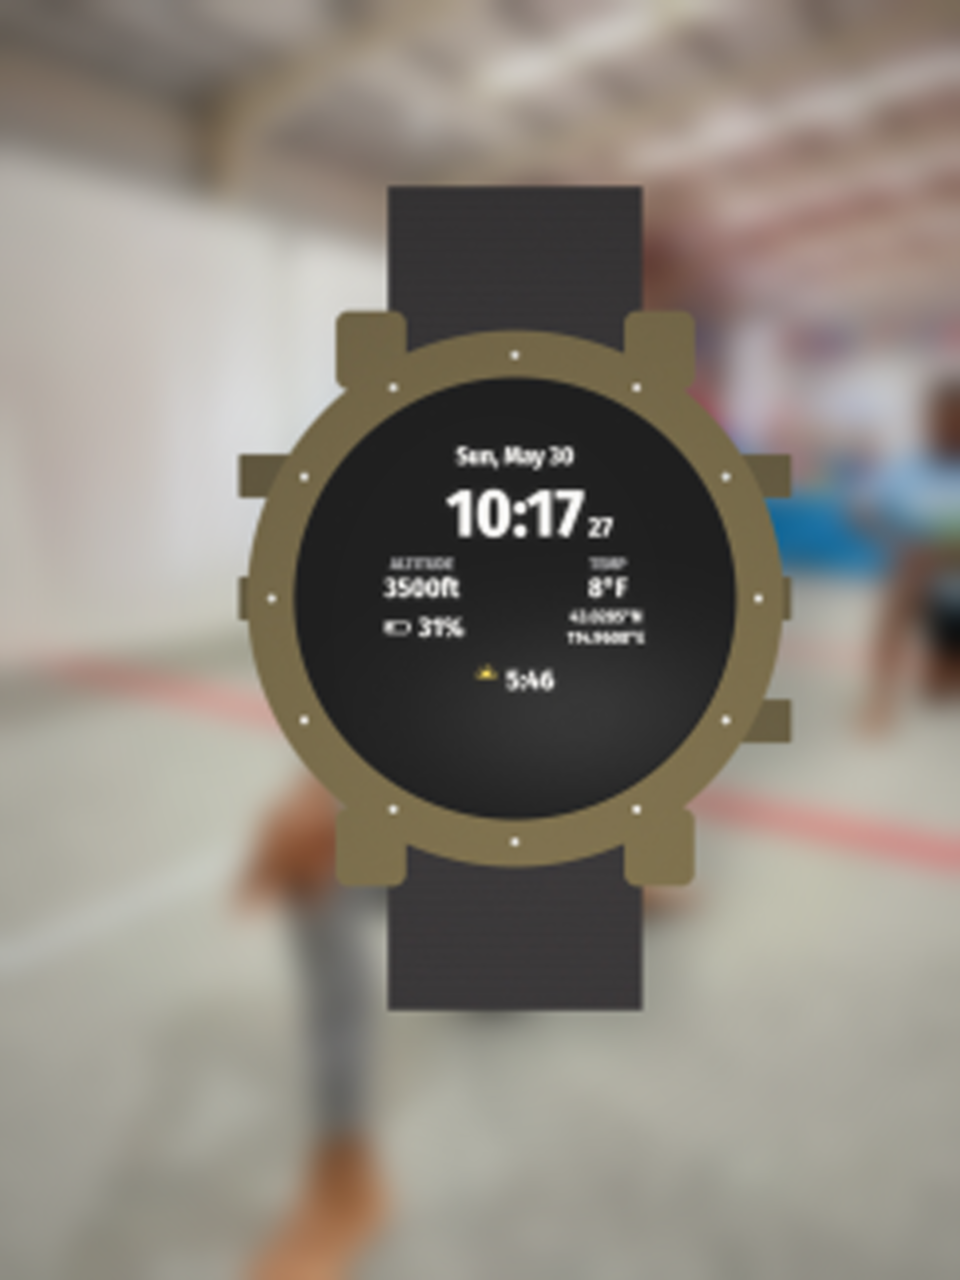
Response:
h=10 m=17
